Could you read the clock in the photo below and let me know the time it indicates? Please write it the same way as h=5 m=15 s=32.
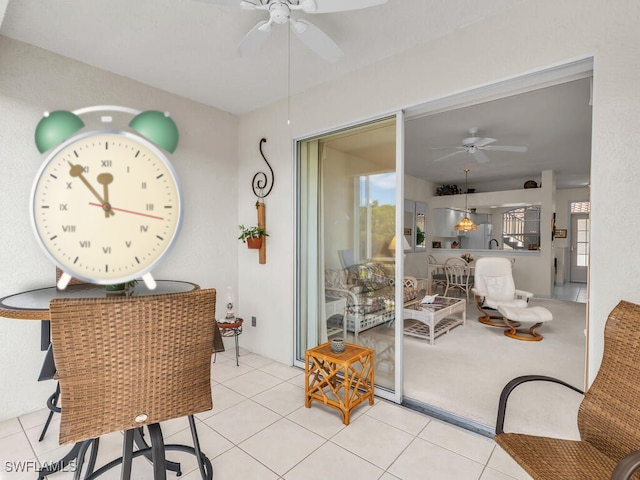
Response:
h=11 m=53 s=17
